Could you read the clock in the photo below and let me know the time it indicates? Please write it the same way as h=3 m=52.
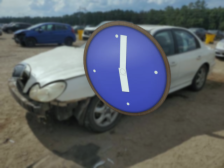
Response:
h=6 m=2
